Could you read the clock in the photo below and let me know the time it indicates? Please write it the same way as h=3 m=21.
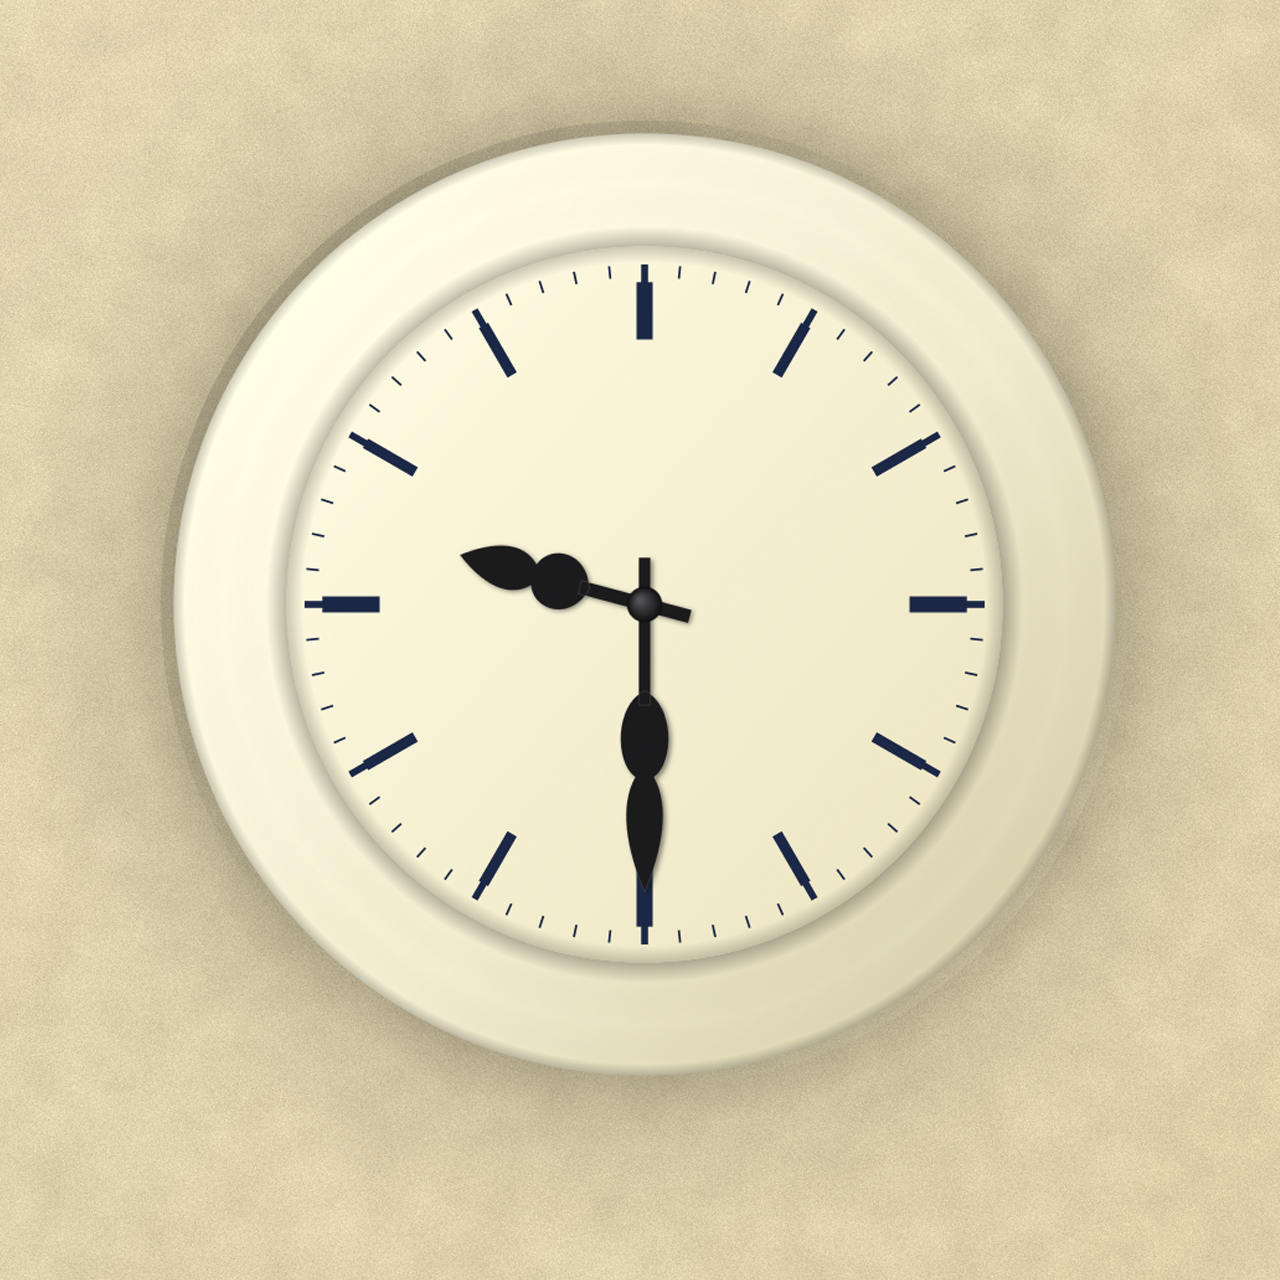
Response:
h=9 m=30
